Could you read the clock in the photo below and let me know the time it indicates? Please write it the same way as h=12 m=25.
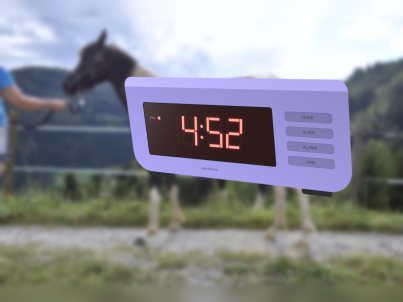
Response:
h=4 m=52
